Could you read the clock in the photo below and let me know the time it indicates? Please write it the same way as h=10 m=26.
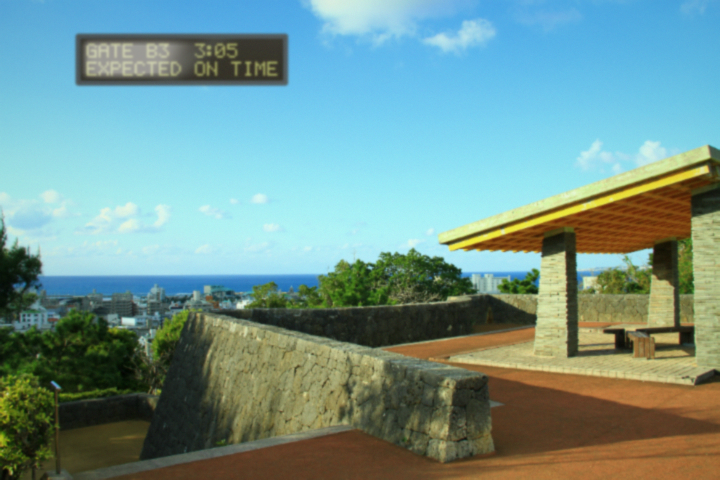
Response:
h=3 m=5
